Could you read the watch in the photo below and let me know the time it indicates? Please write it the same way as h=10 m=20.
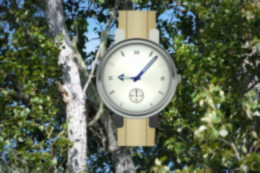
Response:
h=9 m=7
